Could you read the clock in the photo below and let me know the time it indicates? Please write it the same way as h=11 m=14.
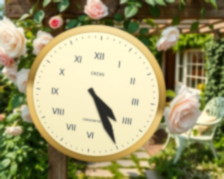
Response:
h=4 m=25
